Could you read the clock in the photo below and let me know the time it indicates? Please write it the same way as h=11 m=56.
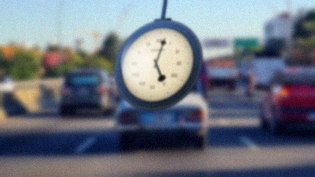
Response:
h=5 m=2
